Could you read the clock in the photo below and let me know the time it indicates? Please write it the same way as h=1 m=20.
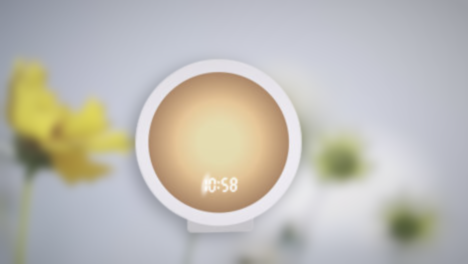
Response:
h=10 m=58
